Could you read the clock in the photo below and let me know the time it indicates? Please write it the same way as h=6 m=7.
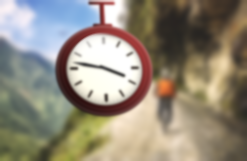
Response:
h=3 m=47
